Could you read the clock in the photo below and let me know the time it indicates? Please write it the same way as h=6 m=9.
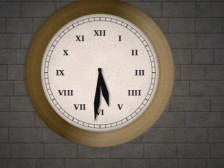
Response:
h=5 m=31
